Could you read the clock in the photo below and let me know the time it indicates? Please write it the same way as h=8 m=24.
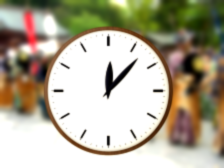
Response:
h=12 m=7
